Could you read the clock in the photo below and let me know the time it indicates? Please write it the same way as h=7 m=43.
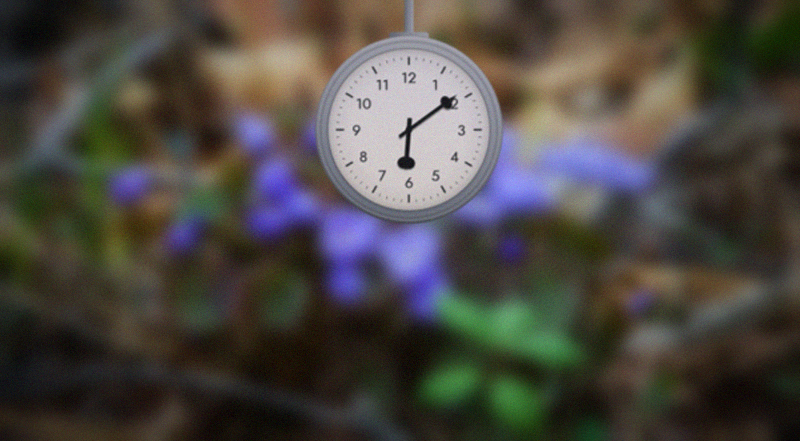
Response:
h=6 m=9
